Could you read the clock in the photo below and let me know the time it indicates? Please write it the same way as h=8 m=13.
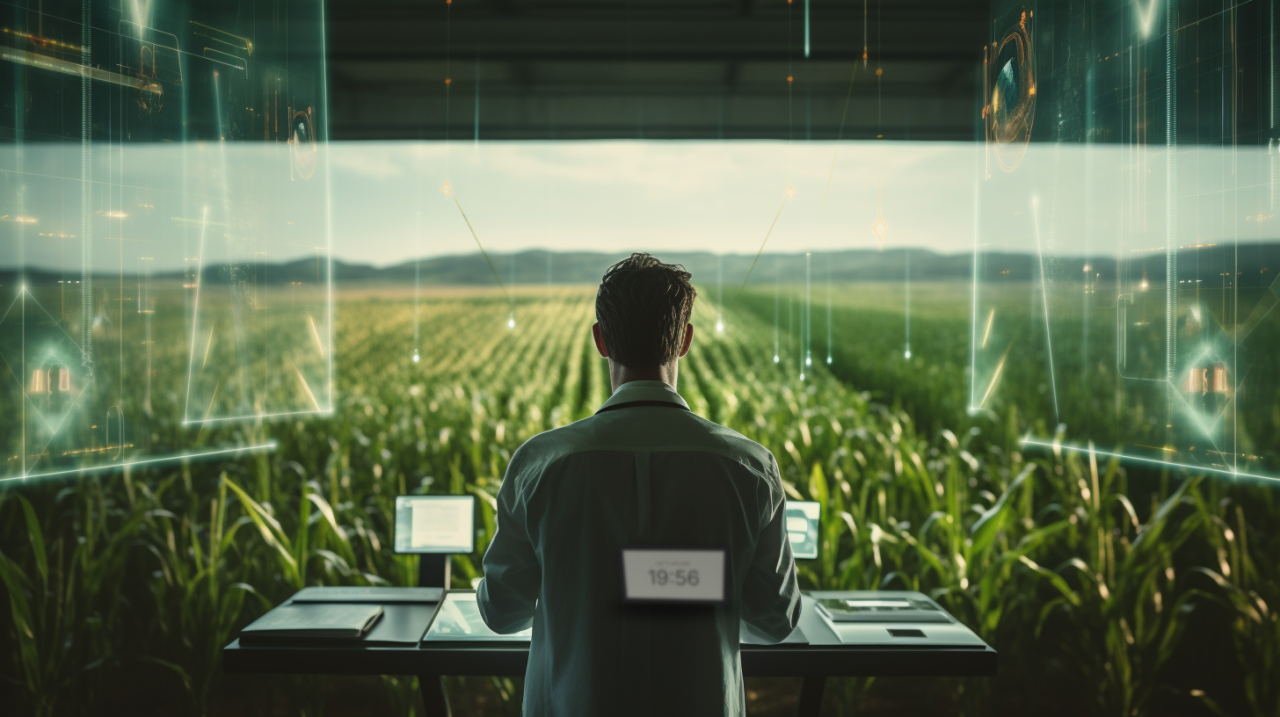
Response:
h=19 m=56
